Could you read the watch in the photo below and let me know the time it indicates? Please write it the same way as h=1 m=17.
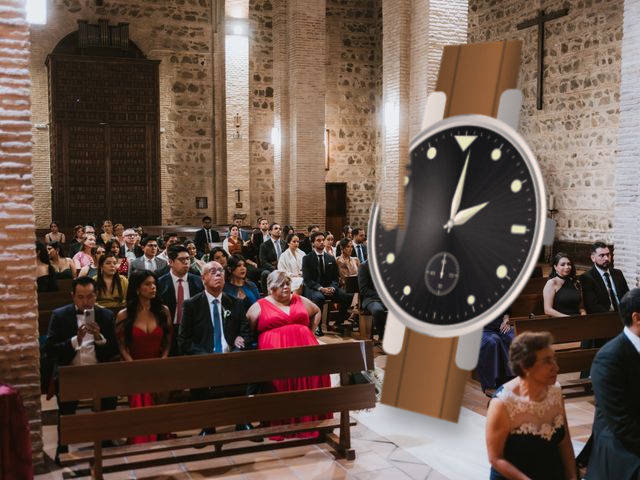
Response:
h=2 m=1
